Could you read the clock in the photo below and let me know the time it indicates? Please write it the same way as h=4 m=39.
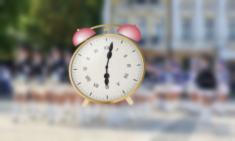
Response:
h=6 m=2
